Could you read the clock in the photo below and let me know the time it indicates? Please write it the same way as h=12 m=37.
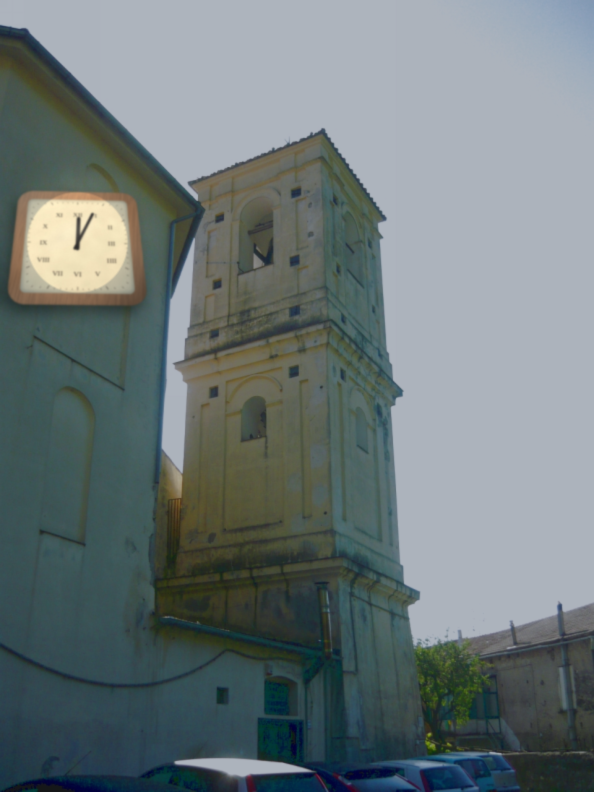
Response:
h=12 m=4
